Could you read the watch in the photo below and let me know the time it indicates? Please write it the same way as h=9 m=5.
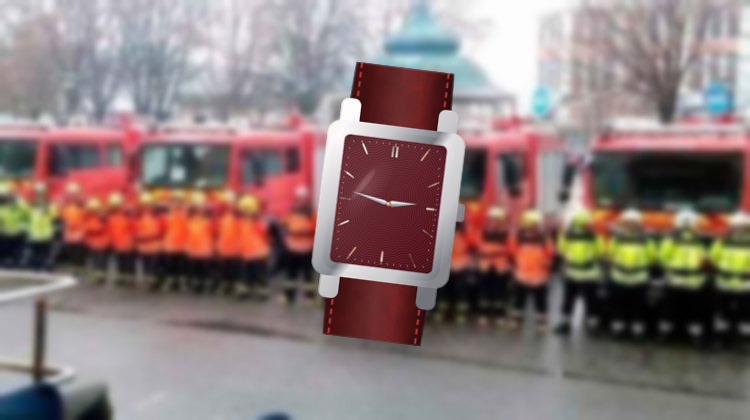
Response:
h=2 m=47
